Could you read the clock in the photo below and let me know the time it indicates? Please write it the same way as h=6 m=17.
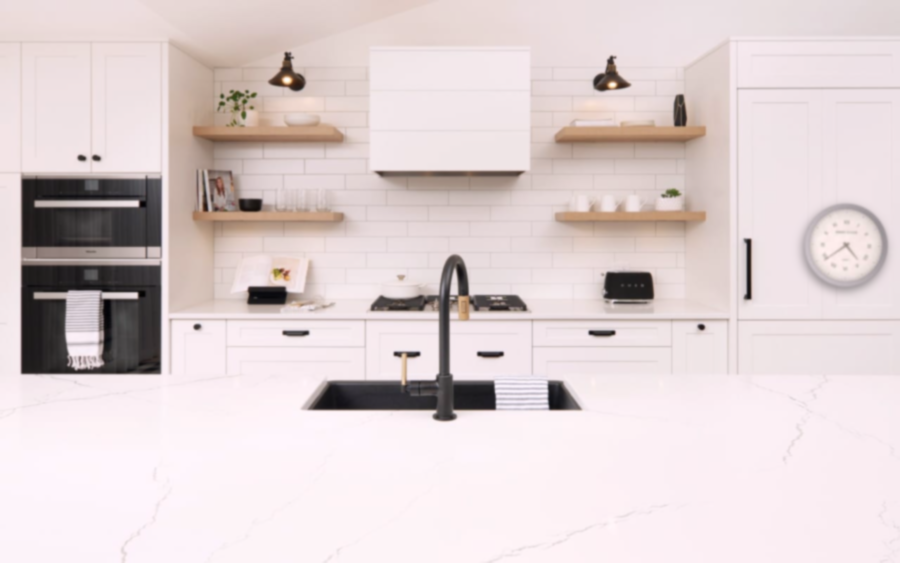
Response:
h=4 m=39
